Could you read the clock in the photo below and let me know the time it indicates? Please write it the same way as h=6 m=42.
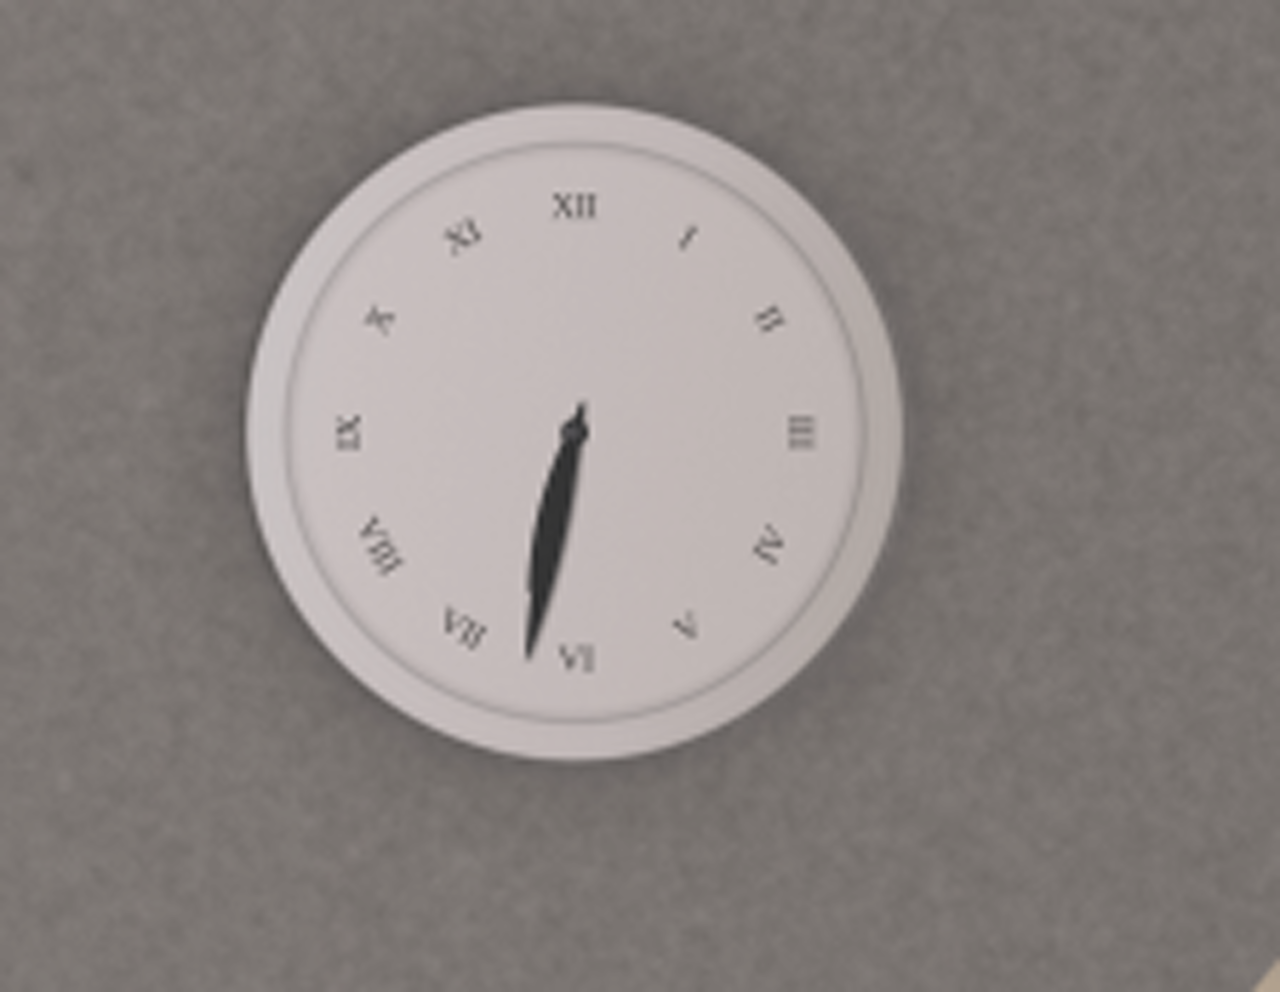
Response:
h=6 m=32
